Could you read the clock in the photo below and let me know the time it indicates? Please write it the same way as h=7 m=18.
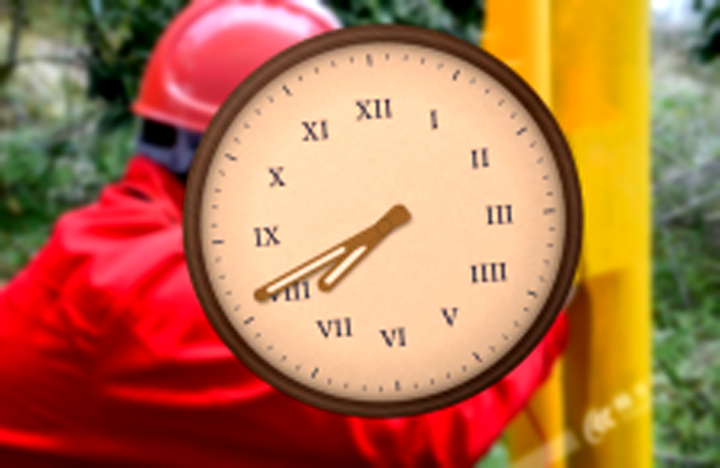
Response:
h=7 m=41
